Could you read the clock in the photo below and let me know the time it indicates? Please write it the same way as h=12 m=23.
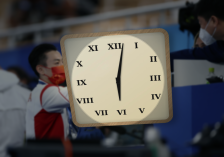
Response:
h=6 m=2
